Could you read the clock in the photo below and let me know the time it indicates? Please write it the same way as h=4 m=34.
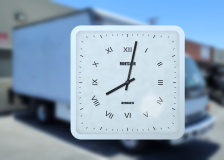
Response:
h=8 m=2
